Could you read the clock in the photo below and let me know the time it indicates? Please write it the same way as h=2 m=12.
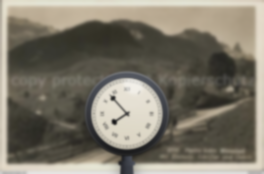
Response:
h=7 m=53
